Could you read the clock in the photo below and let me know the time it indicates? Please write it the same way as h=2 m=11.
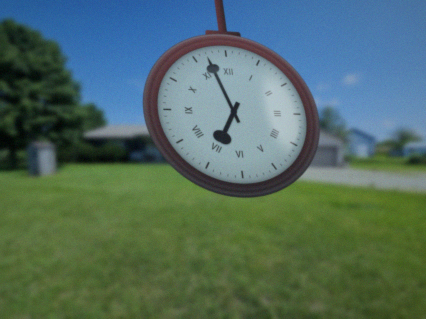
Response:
h=6 m=57
